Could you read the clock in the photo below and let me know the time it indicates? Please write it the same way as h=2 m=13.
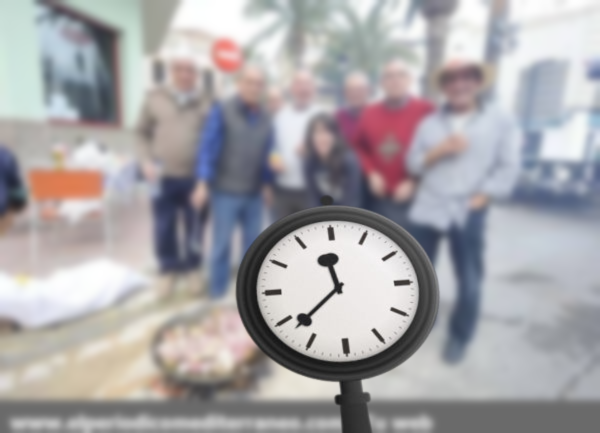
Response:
h=11 m=38
